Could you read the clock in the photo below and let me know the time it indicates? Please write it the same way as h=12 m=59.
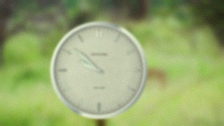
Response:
h=9 m=52
